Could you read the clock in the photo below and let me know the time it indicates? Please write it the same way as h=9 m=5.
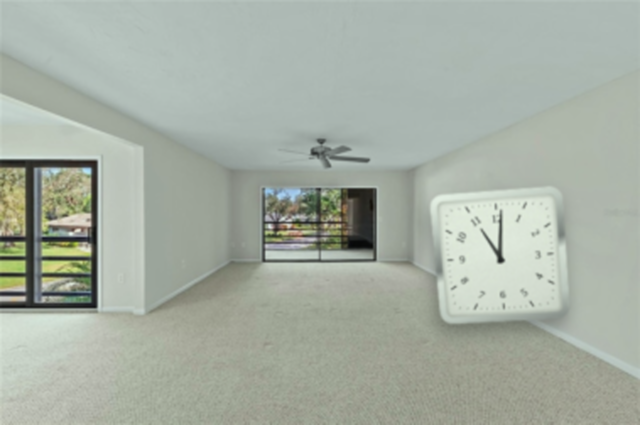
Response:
h=11 m=1
